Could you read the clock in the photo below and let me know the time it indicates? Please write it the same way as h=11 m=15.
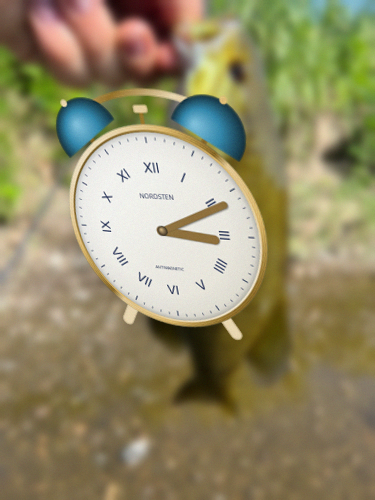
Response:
h=3 m=11
